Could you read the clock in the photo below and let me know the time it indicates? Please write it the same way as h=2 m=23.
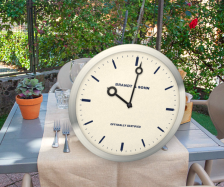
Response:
h=10 m=1
